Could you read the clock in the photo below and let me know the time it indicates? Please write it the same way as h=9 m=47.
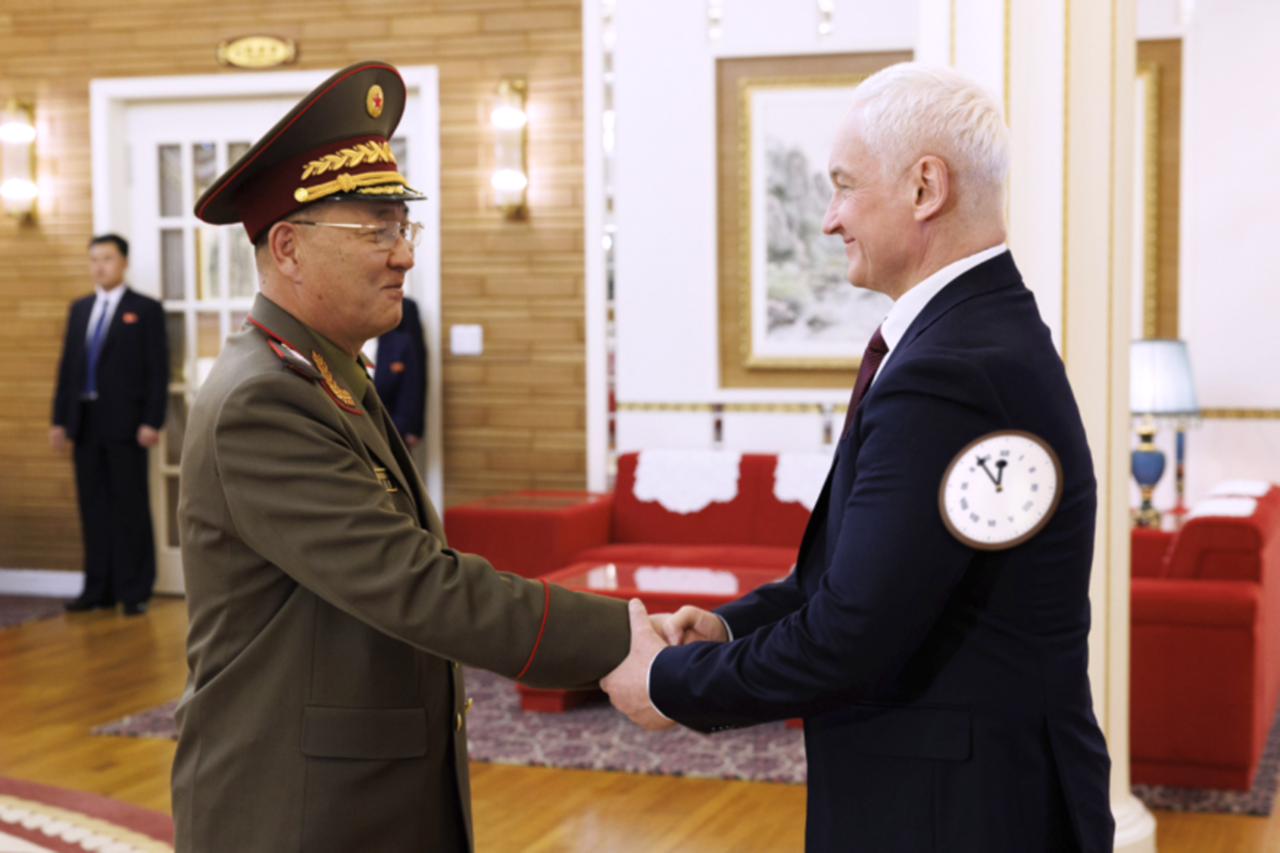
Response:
h=11 m=53
